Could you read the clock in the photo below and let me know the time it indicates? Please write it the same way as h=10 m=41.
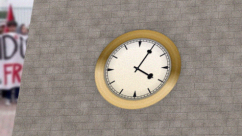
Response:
h=4 m=5
